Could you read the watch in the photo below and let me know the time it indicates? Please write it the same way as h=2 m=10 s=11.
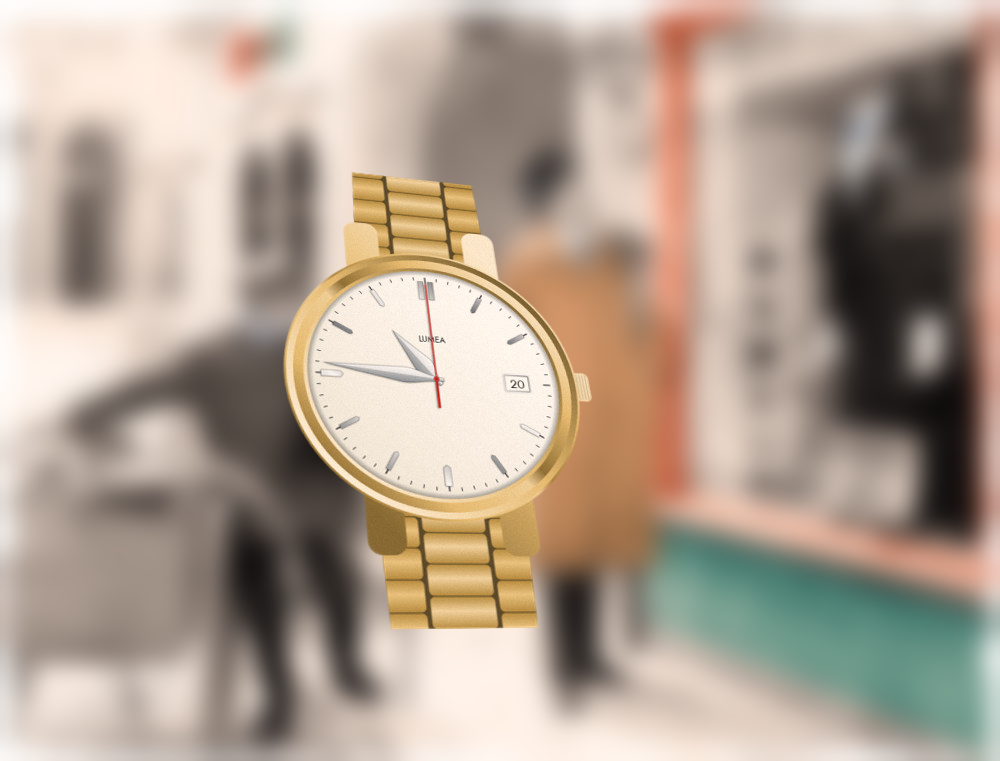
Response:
h=10 m=46 s=0
